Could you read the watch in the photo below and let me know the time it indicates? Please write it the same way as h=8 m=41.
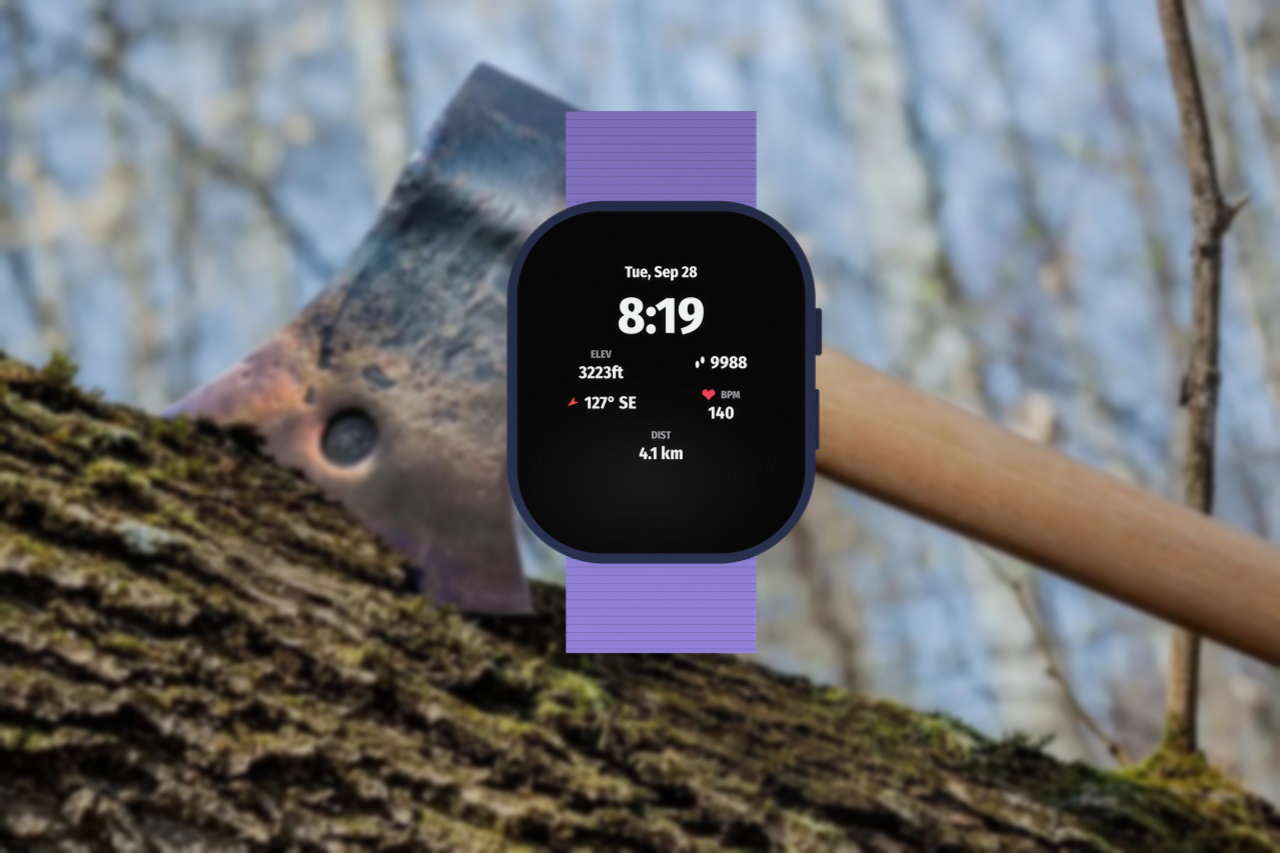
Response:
h=8 m=19
